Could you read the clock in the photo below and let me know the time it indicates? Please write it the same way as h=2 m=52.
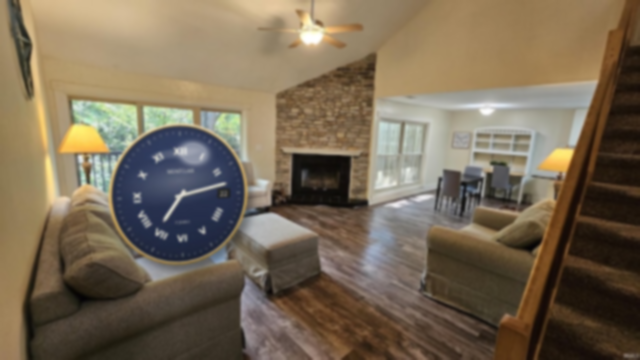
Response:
h=7 m=13
